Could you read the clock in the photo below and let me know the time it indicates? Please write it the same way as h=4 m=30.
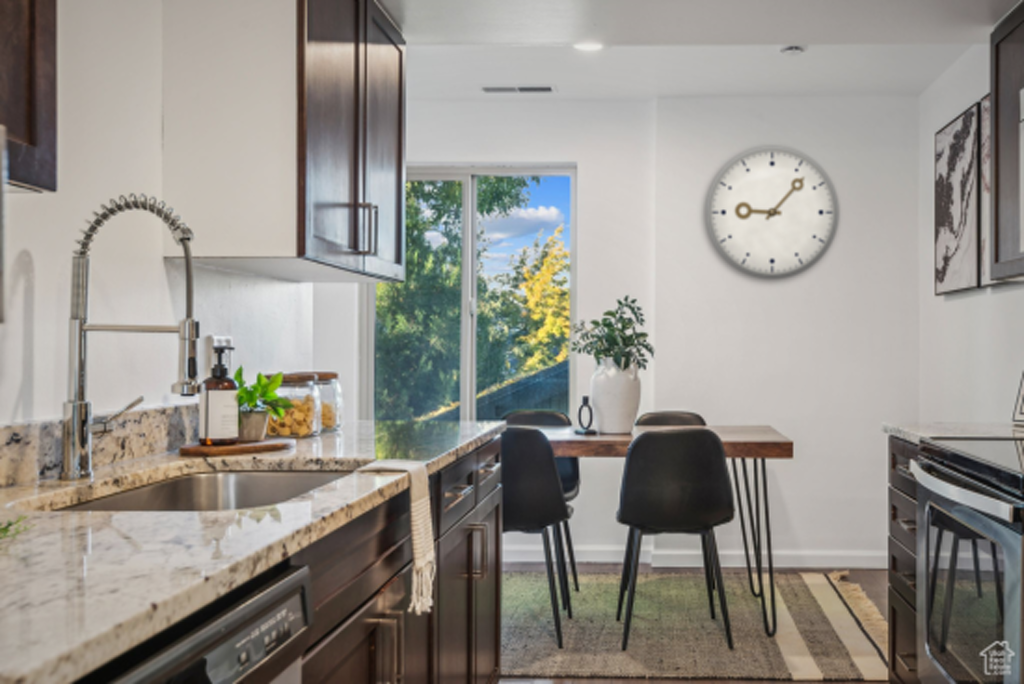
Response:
h=9 m=7
